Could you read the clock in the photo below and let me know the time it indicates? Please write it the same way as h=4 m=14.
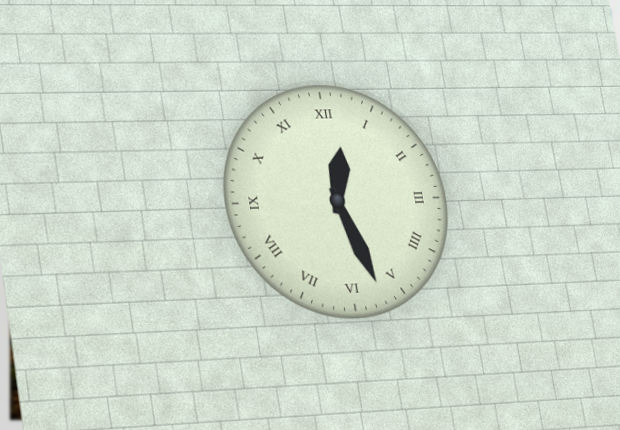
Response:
h=12 m=27
